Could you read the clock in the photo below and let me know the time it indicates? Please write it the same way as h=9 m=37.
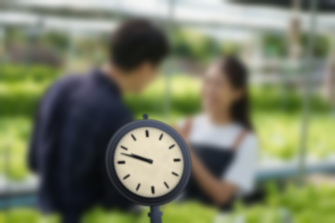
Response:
h=9 m=48
